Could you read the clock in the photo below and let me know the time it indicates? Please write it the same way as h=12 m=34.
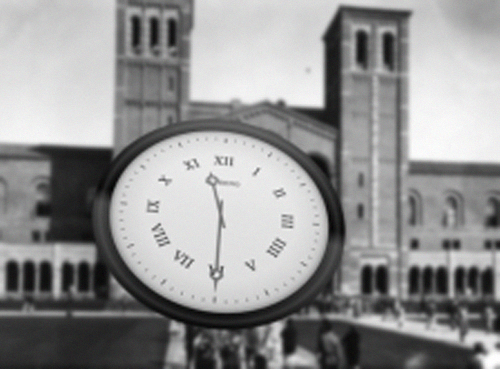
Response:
h=11 m=30
